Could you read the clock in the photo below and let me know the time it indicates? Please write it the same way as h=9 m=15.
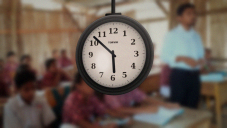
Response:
h=5 m=52
